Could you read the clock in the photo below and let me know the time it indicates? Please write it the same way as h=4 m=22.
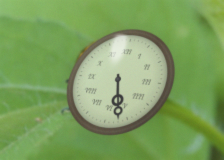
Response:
h=5 m=27
